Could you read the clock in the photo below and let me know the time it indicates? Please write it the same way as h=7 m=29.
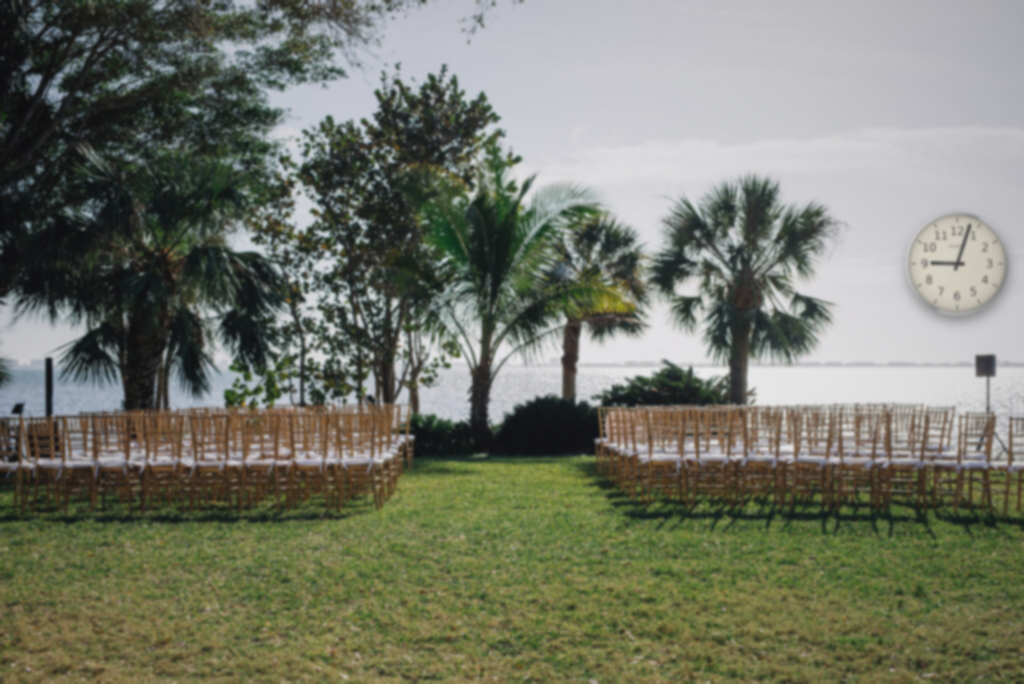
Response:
h=9 m=3
